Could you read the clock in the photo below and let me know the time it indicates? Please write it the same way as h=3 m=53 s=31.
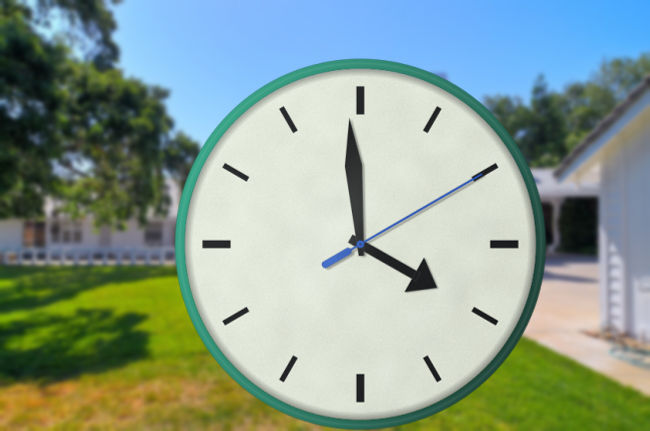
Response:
h=3 m=59 s=10
